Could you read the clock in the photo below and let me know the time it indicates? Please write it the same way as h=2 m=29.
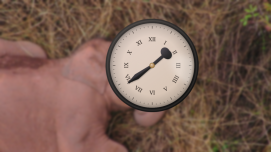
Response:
h=1 m=39
